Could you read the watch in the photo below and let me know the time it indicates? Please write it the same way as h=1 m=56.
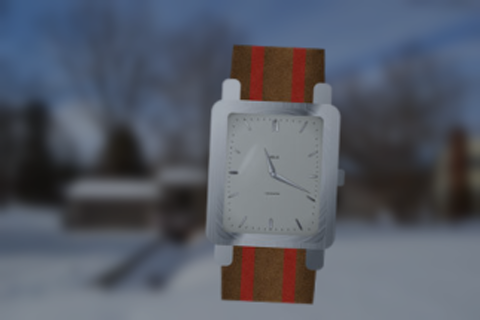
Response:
h=11 m=19
